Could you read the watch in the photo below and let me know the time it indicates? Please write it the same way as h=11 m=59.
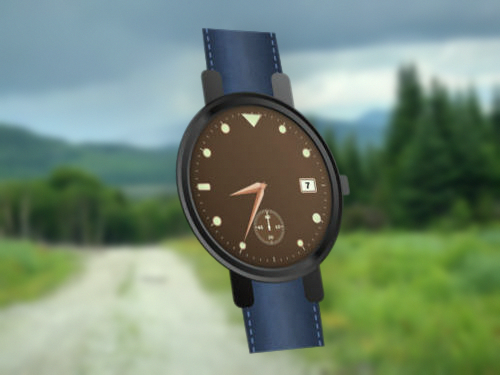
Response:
h=8 m=35
